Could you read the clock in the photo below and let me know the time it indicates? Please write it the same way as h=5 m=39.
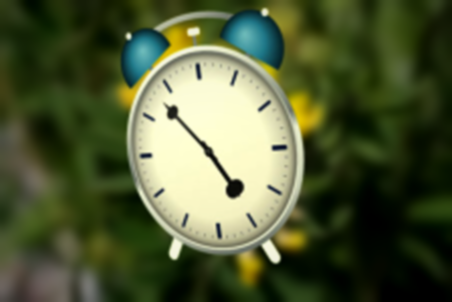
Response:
h=4 m=53
